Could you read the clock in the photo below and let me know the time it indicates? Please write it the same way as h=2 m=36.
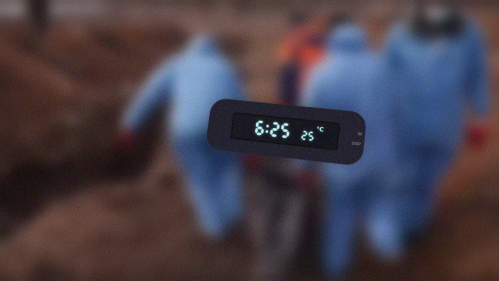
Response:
h=6 m=25
